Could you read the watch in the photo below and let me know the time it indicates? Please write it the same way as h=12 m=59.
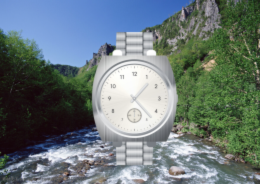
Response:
h=1 m=23
